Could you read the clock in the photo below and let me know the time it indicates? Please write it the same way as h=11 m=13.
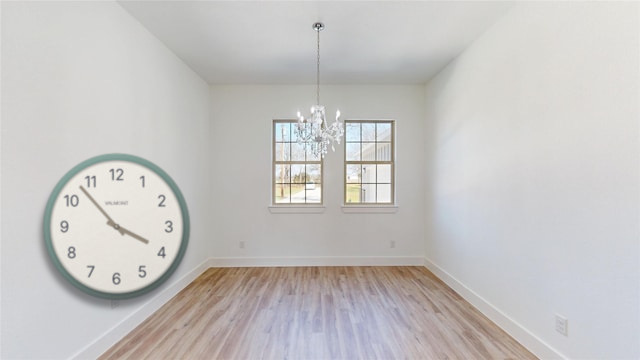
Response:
h=3 m=53
